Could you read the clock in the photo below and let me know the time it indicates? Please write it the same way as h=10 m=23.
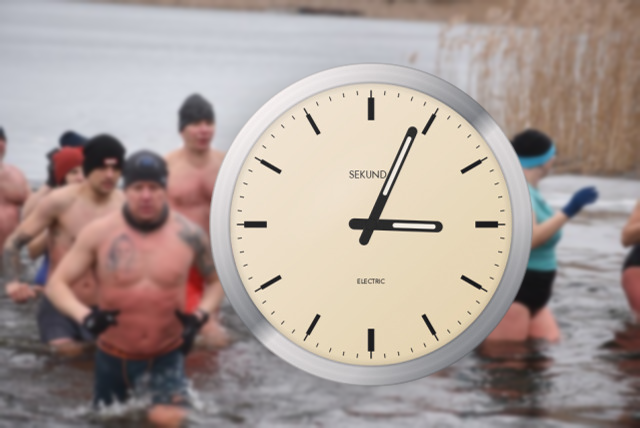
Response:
h=3 m=4
